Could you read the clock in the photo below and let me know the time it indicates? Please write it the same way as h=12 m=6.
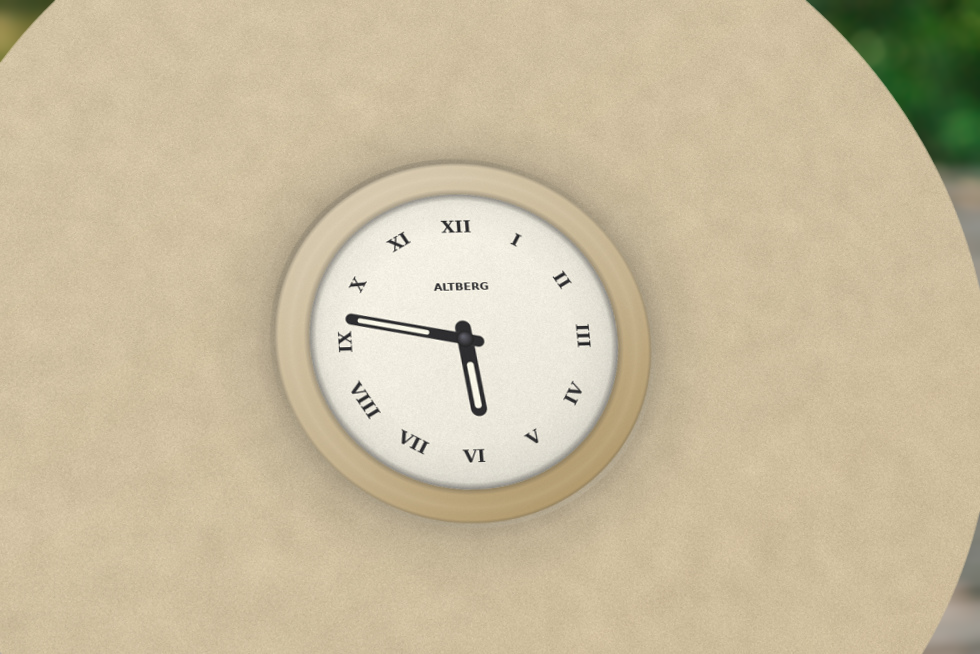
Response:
h=5 m=47
